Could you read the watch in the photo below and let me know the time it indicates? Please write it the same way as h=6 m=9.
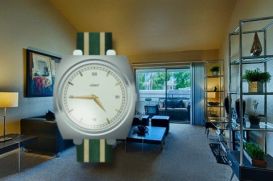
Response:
h=4 m=45
